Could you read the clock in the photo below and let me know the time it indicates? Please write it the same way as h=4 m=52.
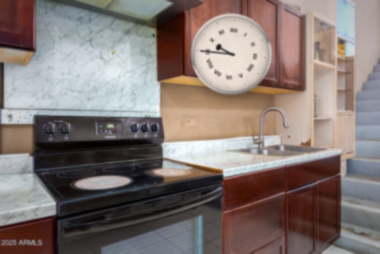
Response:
h=9 m=45
